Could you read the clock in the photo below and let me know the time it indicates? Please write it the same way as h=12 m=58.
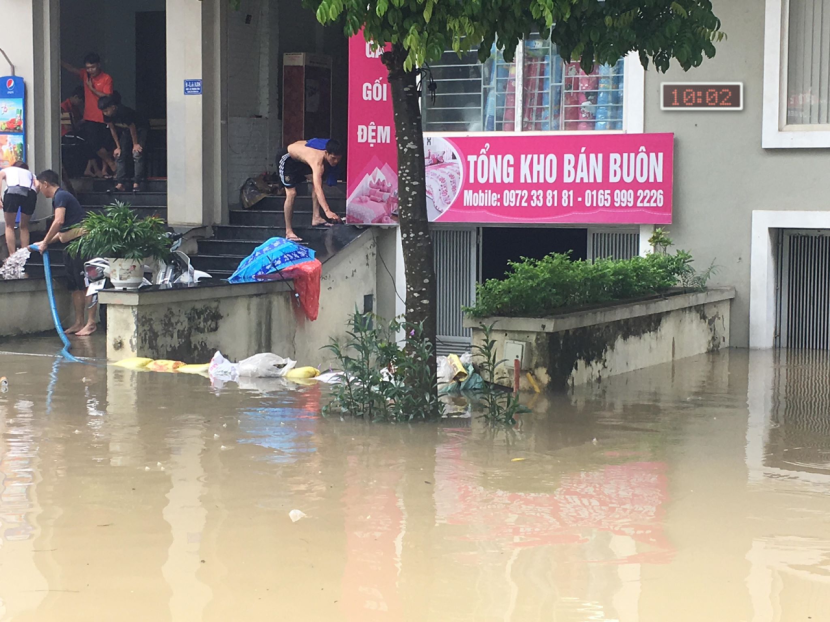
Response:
h=10 m=2
